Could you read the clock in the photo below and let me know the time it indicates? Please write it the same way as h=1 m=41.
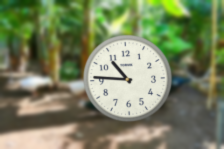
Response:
h=10 m=46
